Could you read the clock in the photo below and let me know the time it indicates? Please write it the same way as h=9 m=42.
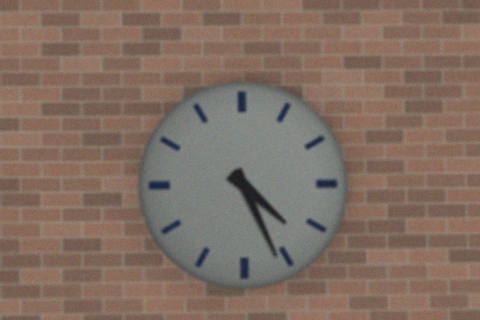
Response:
h=4 m=26
